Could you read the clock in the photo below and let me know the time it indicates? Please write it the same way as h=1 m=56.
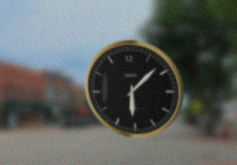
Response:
h=6 m=8
